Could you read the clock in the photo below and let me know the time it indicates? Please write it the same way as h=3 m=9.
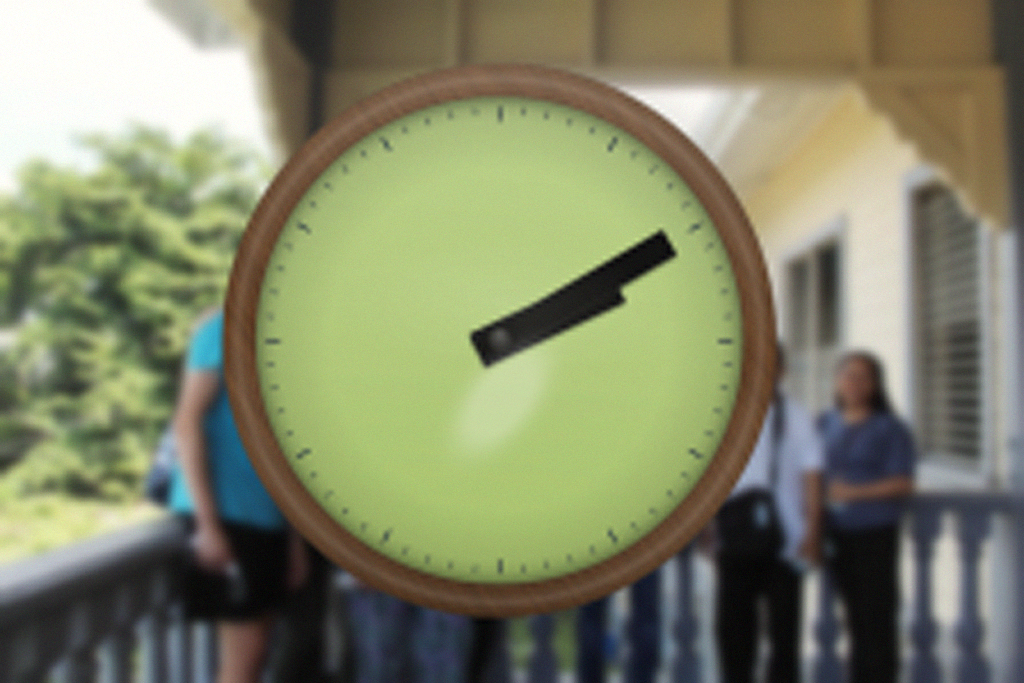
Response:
h=2 m=10
